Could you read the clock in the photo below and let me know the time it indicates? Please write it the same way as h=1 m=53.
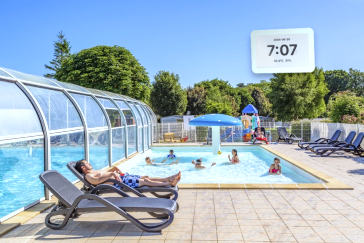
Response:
h=7 m=7
